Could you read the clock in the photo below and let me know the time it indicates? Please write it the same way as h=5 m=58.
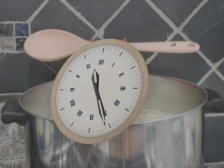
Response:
h=11 m=26
